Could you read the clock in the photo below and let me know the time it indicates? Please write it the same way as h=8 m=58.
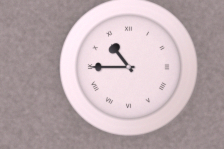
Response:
h=10 m=45
